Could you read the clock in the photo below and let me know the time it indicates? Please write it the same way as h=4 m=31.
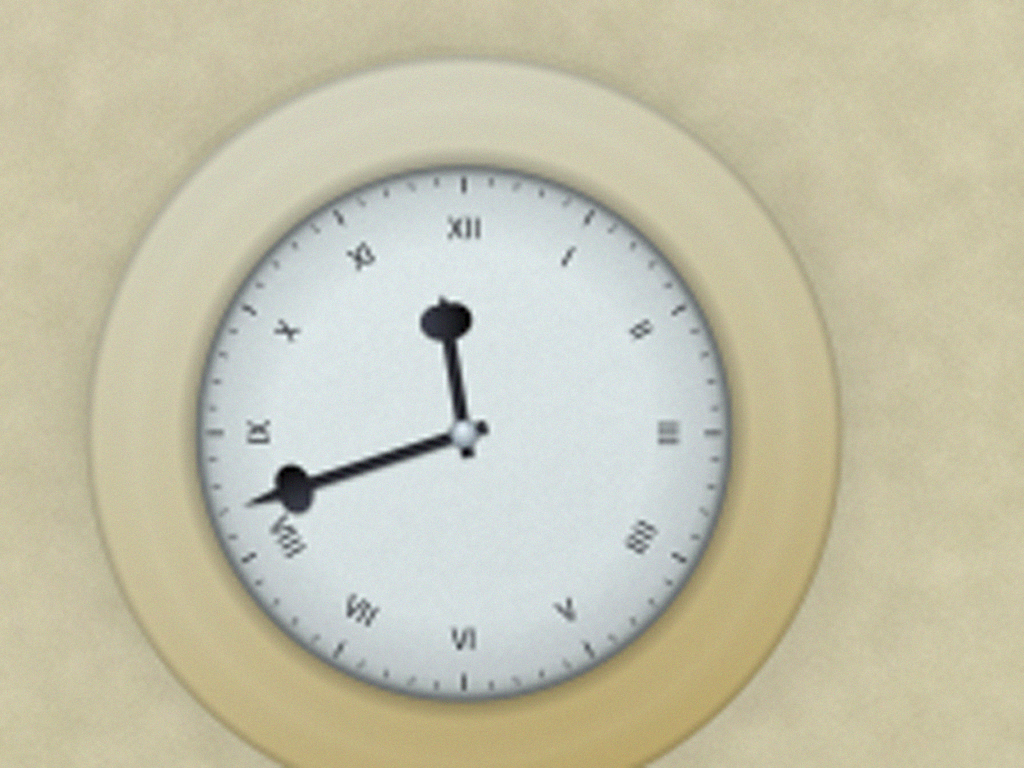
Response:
h=11 m=42
